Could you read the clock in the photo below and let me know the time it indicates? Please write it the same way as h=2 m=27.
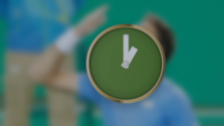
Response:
h=1 m=0
